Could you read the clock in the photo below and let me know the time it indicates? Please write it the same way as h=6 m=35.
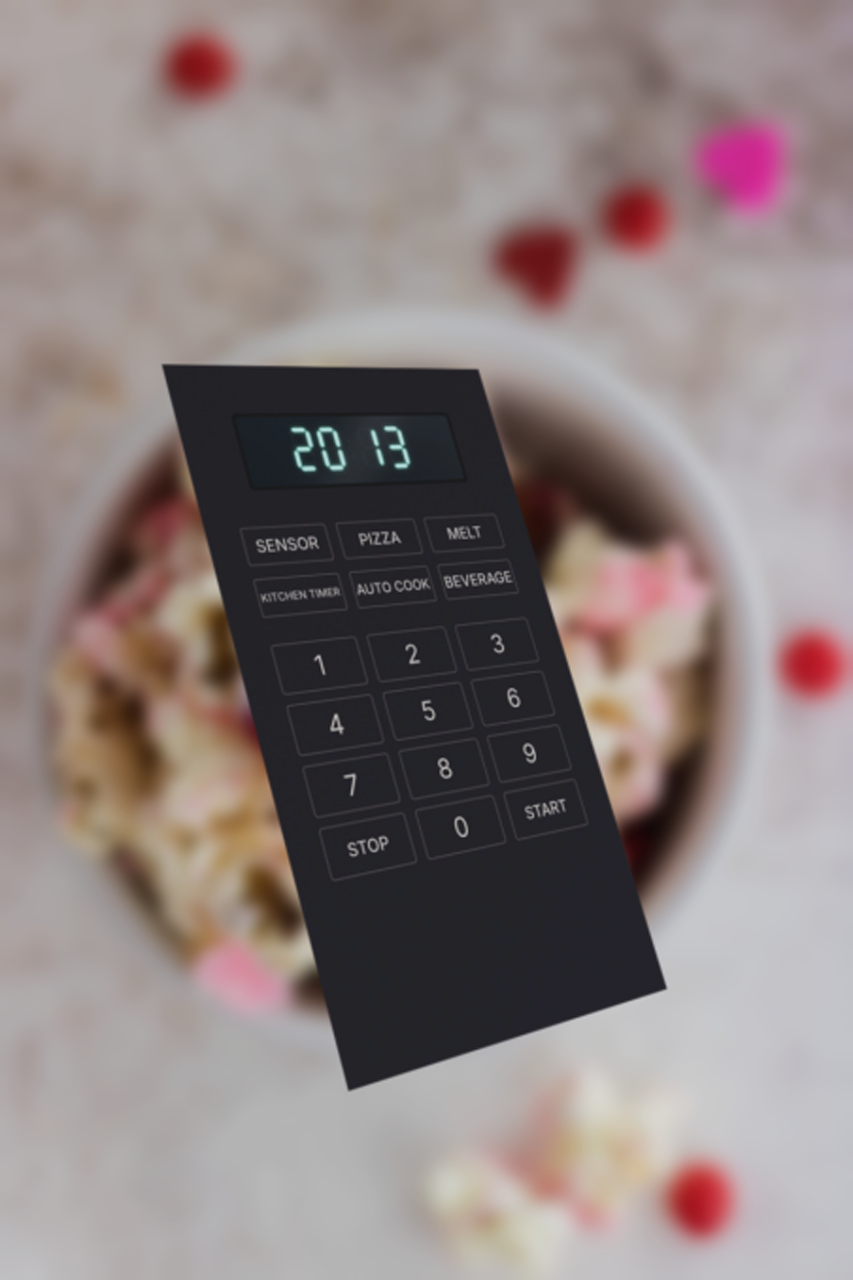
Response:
h=20 m=13
